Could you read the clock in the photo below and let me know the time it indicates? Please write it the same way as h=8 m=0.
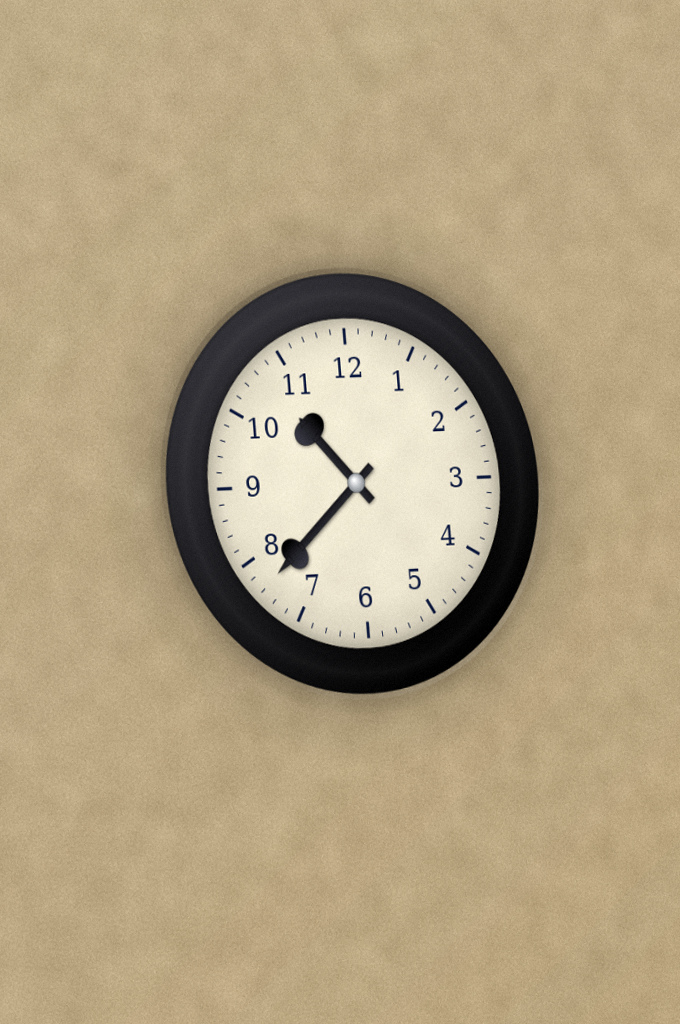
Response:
h=10 m=38
